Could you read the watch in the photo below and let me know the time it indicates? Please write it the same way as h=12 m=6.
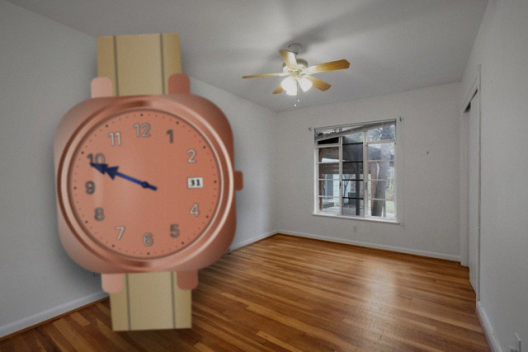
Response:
h=9 m=49
